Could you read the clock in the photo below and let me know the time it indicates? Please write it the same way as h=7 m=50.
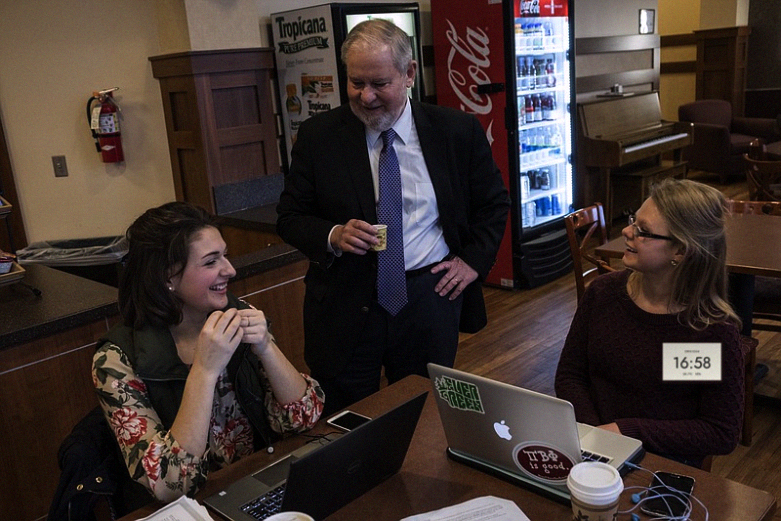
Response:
h=16 m=58
